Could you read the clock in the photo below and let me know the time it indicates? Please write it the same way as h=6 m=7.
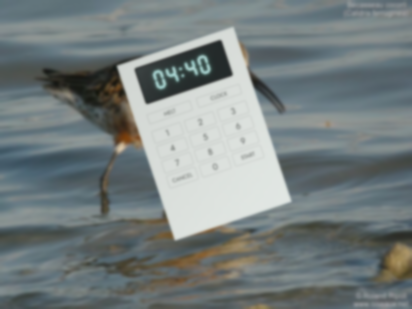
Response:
h=4 m=40
